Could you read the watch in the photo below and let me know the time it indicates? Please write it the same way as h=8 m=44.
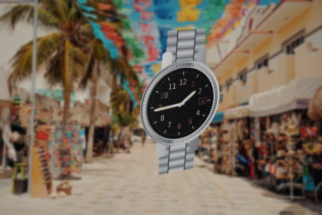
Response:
h=1 m=44
